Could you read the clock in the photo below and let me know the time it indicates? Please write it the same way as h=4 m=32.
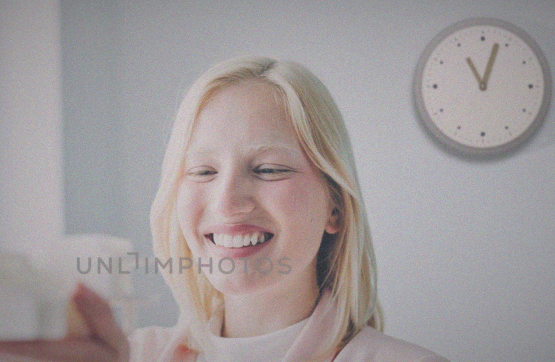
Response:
h=11 m=3
